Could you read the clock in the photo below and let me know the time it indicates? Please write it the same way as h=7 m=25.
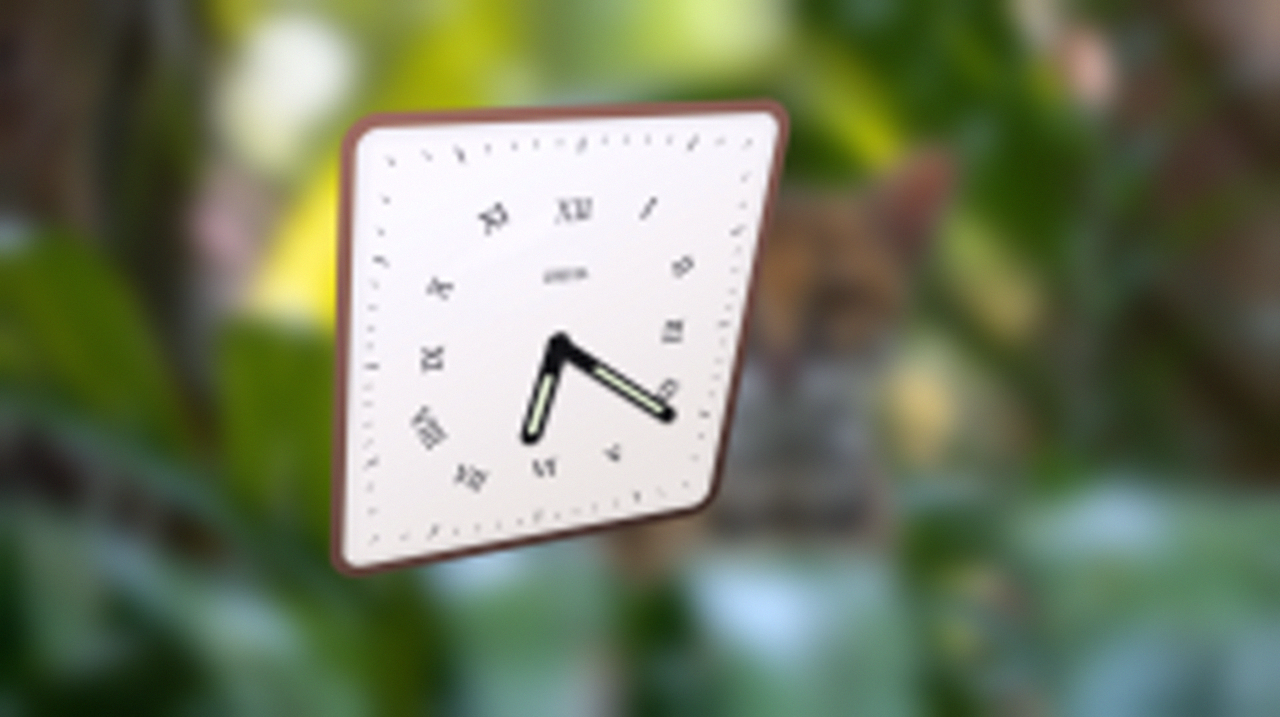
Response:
h=6 m=21
